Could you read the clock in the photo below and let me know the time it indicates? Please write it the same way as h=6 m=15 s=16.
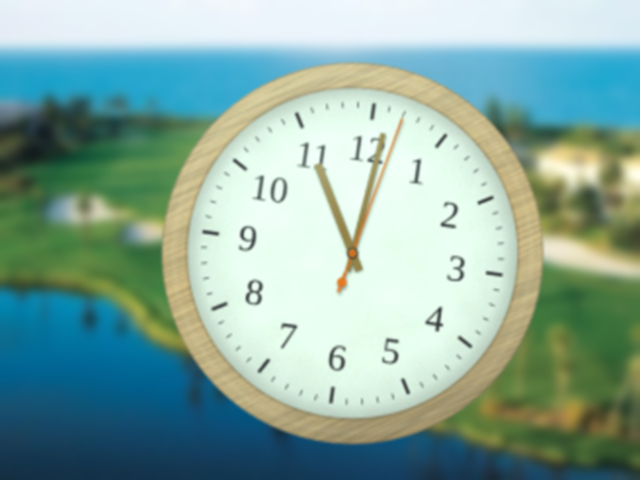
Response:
h=11 m=1 s=2
